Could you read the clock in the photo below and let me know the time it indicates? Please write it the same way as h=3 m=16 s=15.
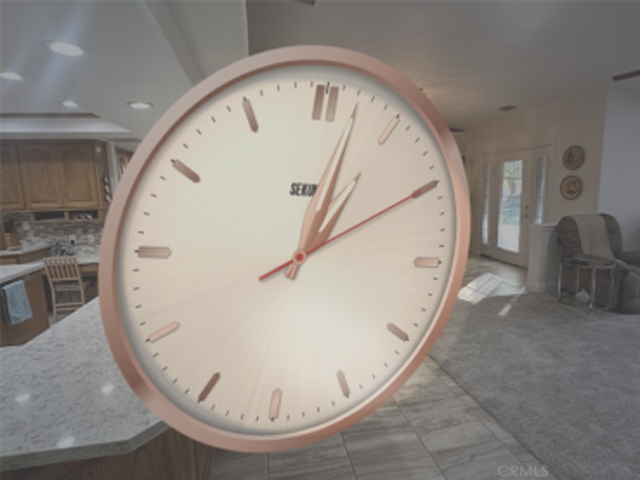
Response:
h=1 m=2 s=10
